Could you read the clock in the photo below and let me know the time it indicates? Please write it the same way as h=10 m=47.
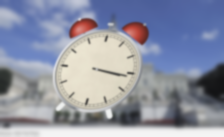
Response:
h=3 m=16
